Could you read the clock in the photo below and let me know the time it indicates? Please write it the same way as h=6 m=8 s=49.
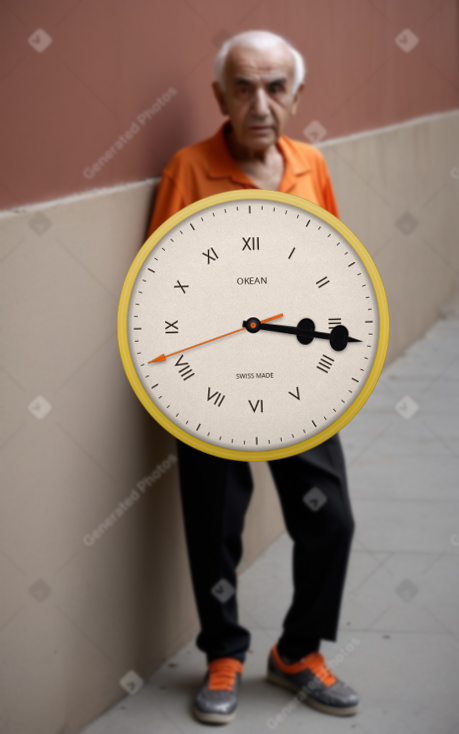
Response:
h=3 m=16 s=42
